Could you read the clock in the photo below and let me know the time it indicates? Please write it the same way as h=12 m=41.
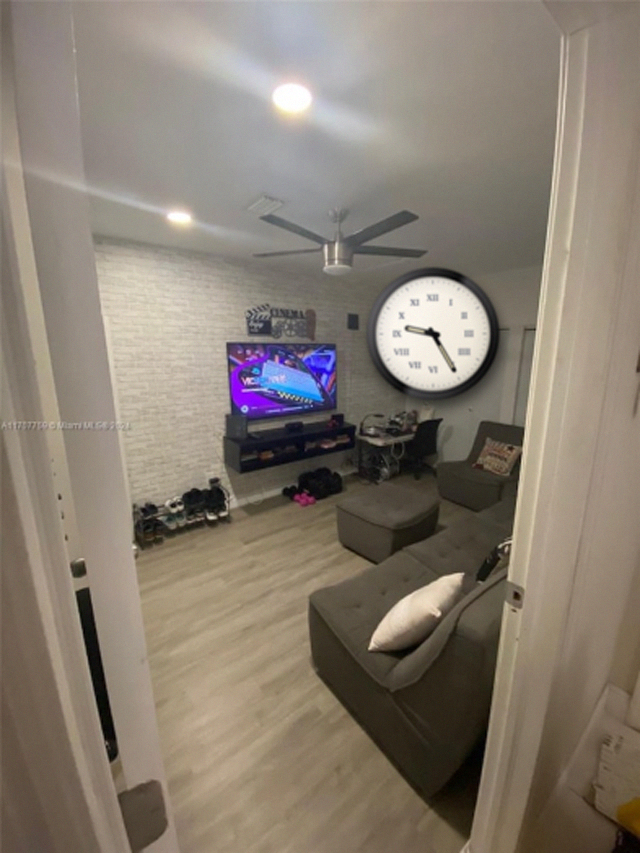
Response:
h=9 m=25
